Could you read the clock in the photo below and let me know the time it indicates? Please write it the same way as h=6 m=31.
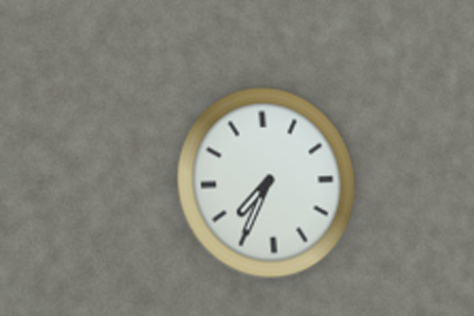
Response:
h=7 m=35
